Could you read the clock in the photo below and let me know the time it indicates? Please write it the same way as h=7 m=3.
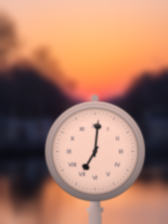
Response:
h=7 m=1
